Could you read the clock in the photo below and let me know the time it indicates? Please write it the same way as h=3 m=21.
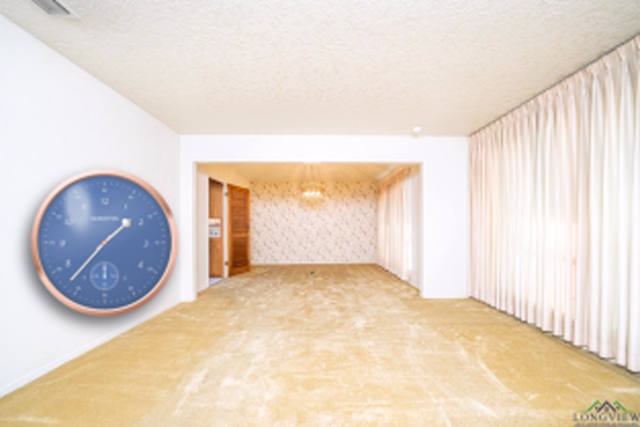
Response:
h=1 m=37
